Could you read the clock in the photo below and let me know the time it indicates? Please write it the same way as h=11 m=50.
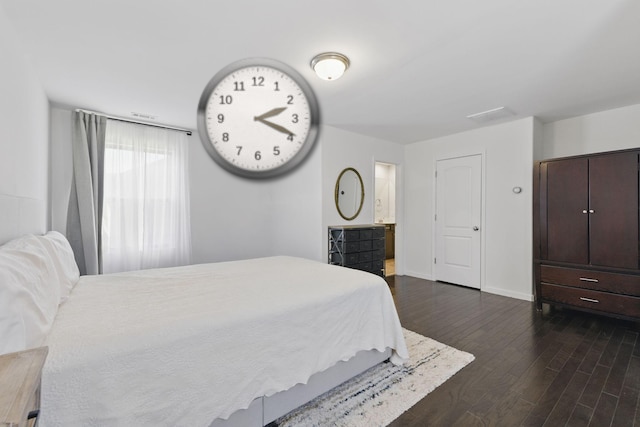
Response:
h=2 m=19
